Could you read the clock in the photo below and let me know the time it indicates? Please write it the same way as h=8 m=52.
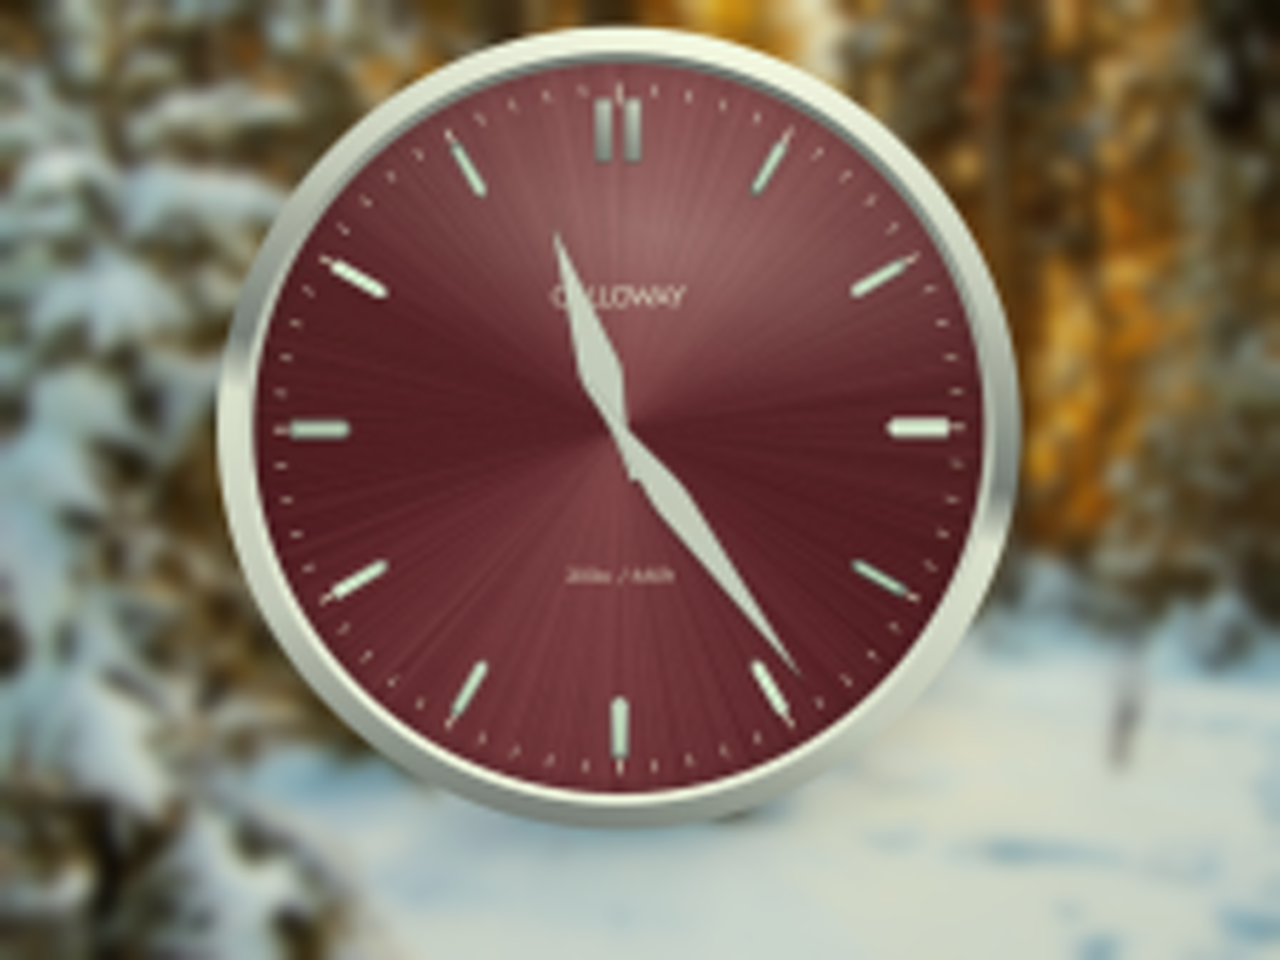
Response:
h=11 m=24
